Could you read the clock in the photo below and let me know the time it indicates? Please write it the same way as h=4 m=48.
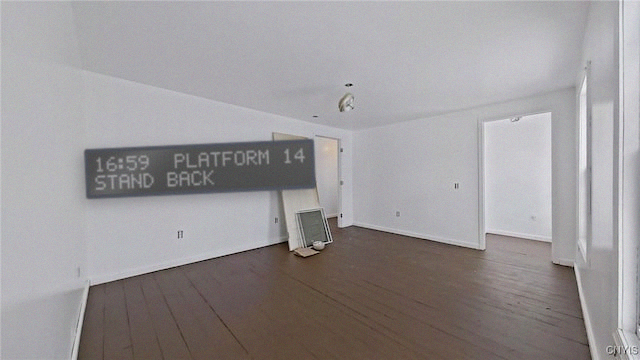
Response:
h=16 m=59
